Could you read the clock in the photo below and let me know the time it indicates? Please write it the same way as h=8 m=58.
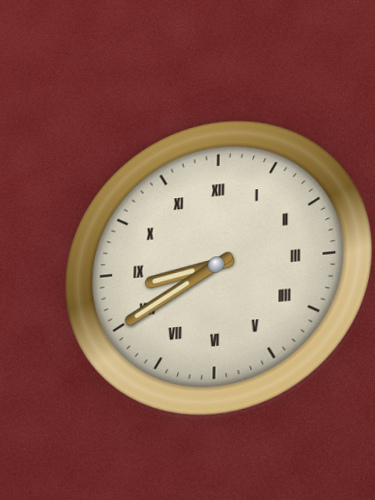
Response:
h=8 m=40
